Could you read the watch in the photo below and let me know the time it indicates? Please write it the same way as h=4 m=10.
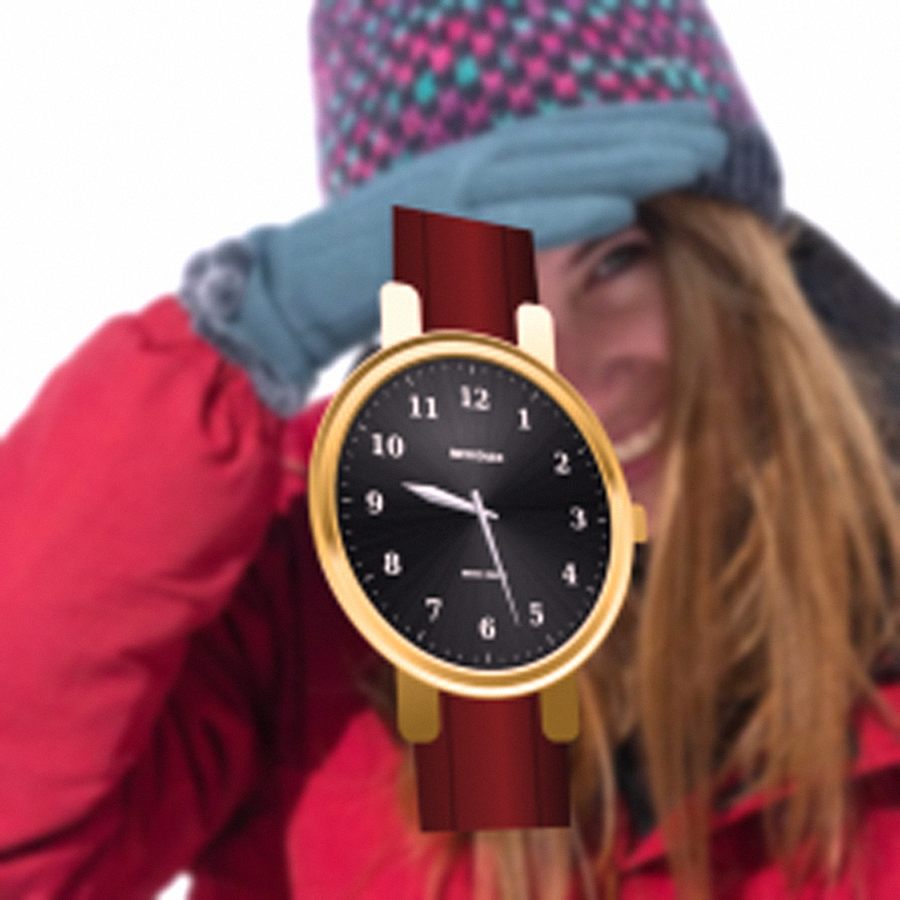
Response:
h=9 m=27
